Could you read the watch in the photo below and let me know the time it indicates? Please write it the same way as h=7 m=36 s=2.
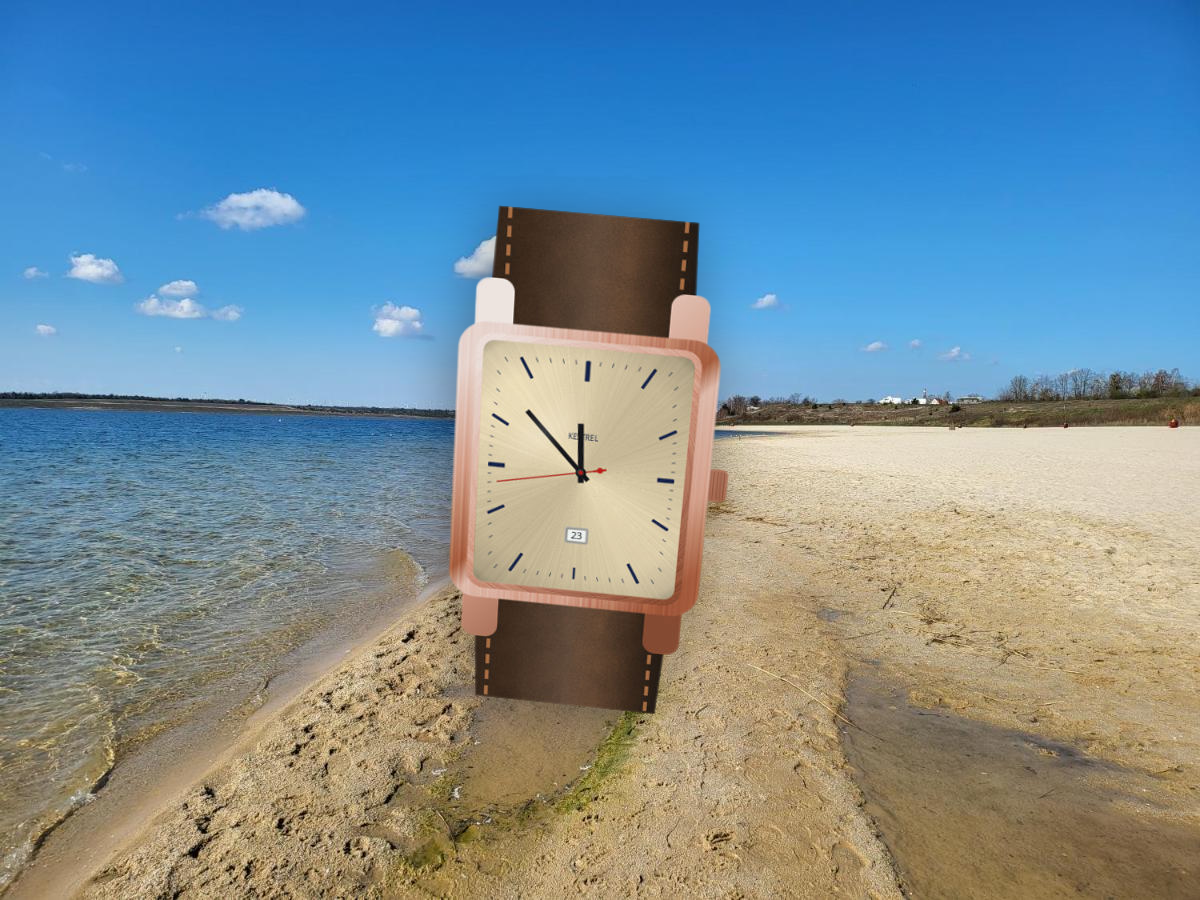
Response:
h=11 m=52 s=43
